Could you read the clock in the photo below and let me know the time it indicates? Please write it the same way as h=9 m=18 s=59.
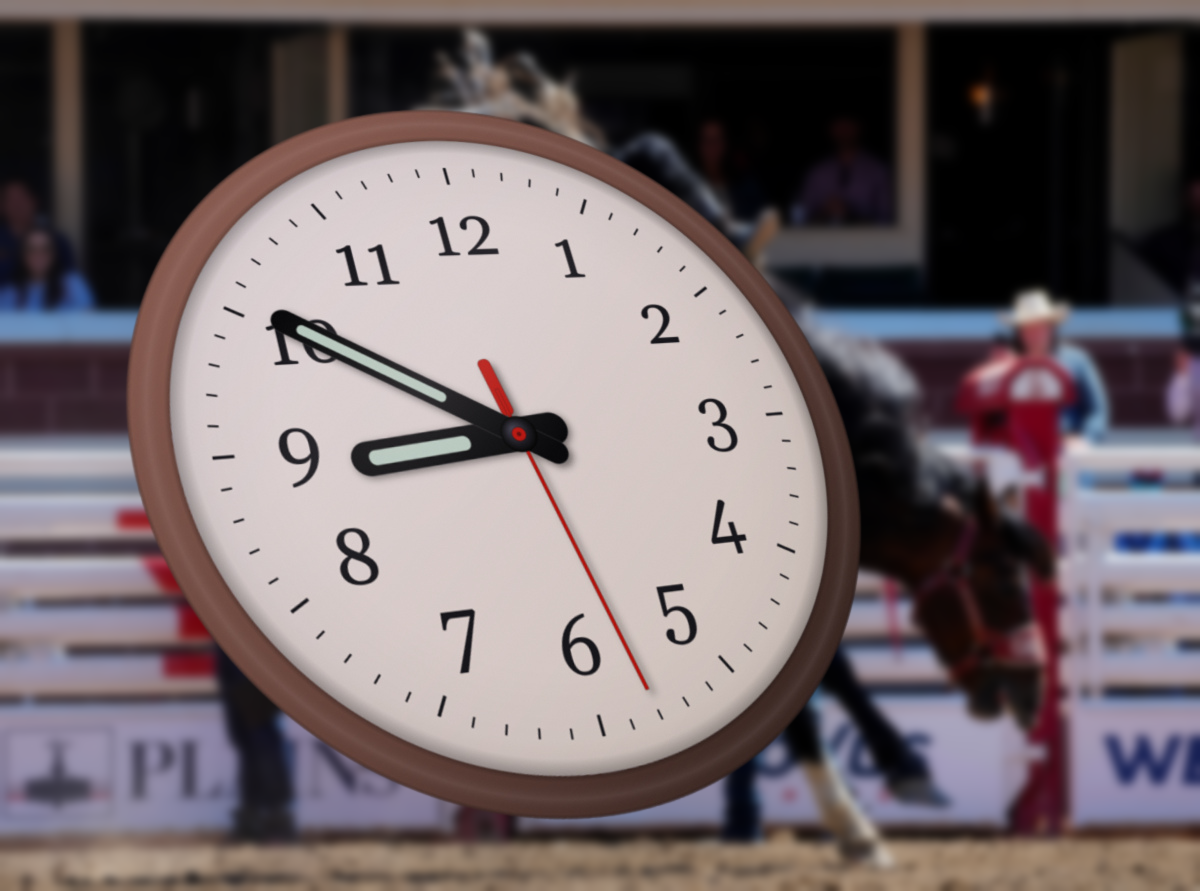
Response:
h=8 m=50 s=28
